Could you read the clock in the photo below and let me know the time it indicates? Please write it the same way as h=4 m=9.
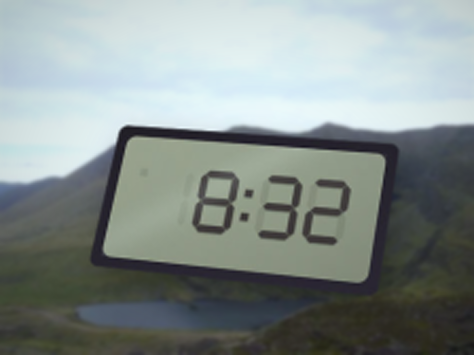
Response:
h=8 m=32
